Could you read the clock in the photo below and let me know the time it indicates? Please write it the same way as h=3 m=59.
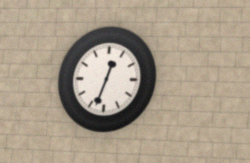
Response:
h=12 m=33
